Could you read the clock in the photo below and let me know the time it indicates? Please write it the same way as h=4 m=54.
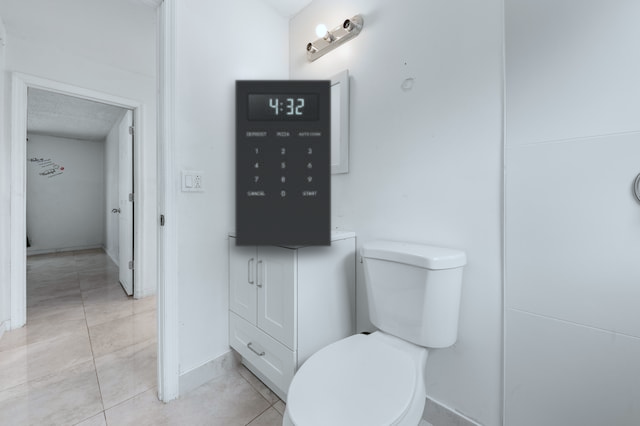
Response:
h=4 m=32
